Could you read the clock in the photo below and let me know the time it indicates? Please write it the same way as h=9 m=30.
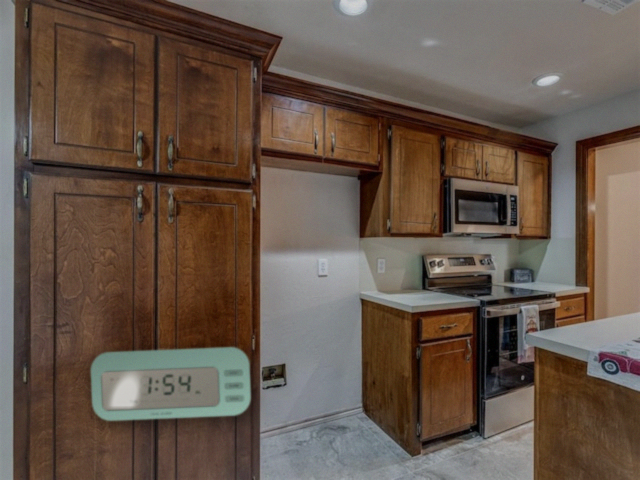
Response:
h=1 m=54
